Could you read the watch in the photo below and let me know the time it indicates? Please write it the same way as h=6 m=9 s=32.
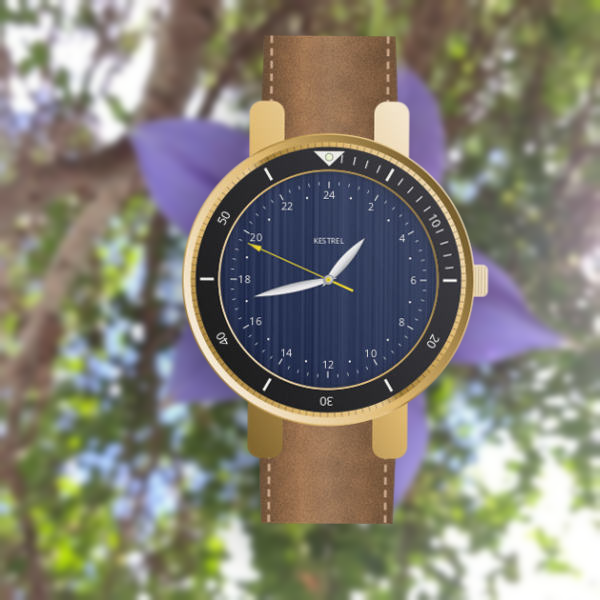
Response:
h=2 m=42 s=49
